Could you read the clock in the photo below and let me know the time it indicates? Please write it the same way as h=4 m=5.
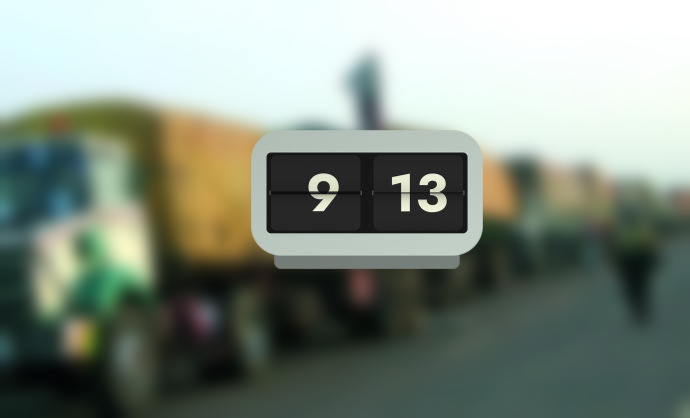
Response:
h=9 m=13
